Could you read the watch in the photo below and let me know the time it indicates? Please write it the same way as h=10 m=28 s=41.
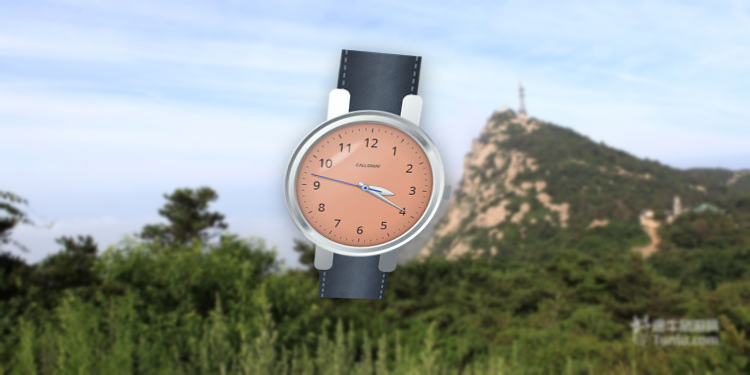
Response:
h=3 m=19 s=47
